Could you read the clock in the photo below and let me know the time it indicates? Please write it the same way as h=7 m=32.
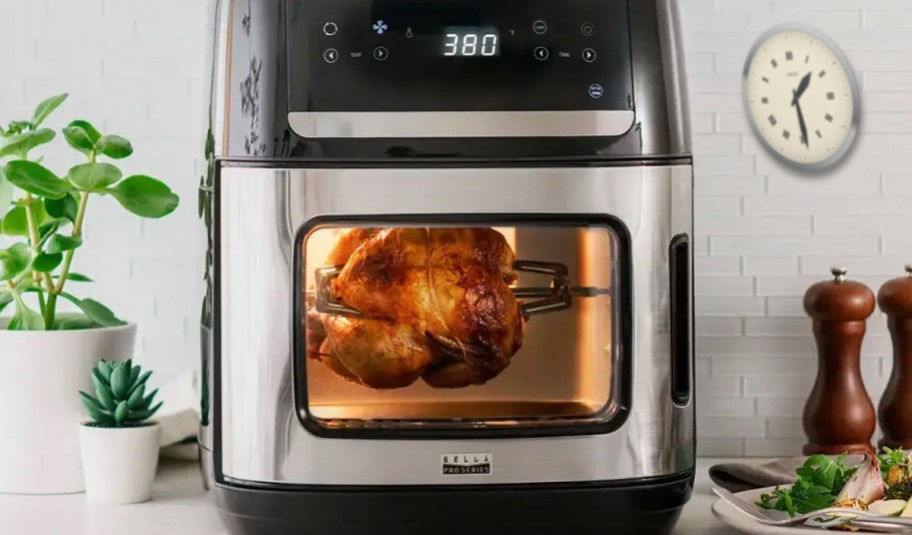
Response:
h=1 m=29
